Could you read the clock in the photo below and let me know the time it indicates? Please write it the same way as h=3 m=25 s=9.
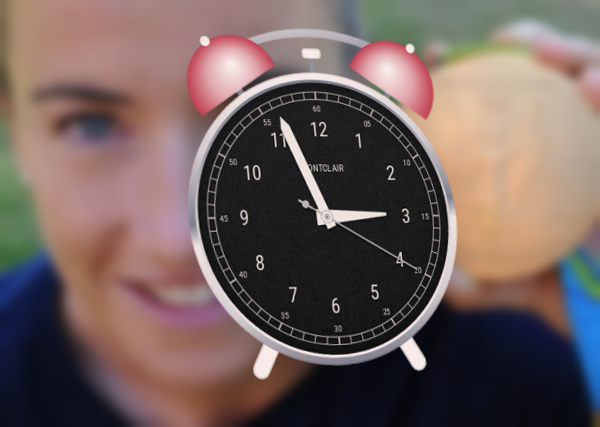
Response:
h=2 m=56 s=20
